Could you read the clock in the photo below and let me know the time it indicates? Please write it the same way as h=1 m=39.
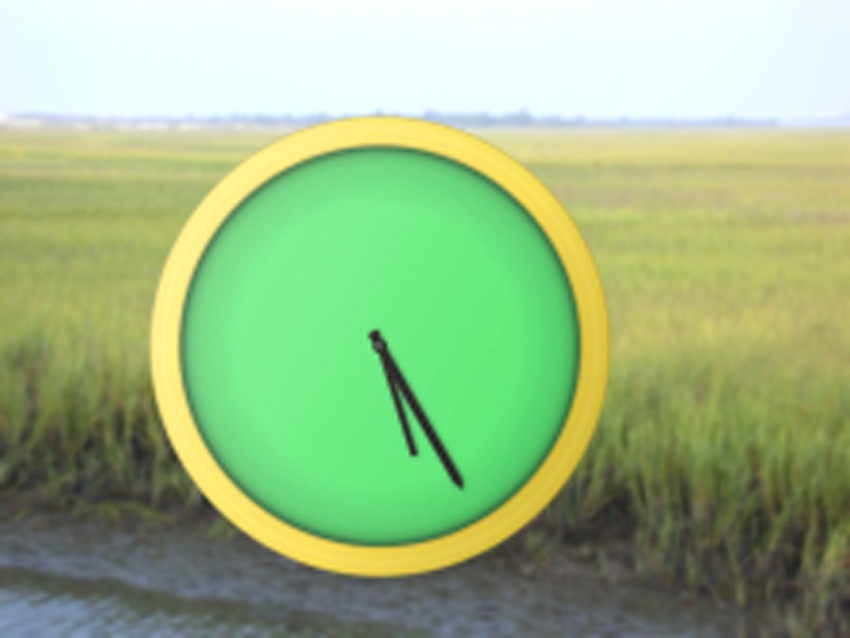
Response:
h=5 m=25
